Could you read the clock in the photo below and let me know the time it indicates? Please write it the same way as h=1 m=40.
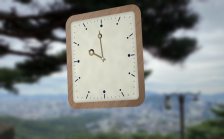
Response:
h=9 m=59
